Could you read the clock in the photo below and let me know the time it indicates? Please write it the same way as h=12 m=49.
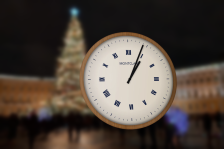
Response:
h=1 m=4
